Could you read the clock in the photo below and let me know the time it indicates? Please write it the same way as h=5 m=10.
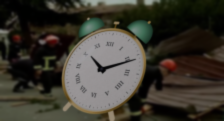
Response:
h=10 m=11
